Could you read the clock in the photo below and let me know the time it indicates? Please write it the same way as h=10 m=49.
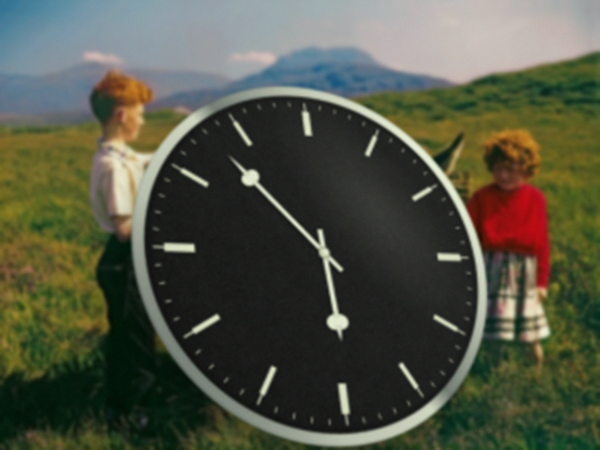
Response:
h=5 m=53
